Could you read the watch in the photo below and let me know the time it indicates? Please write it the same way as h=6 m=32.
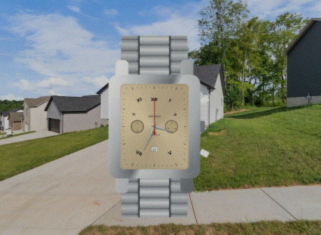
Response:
h=3 m=34
